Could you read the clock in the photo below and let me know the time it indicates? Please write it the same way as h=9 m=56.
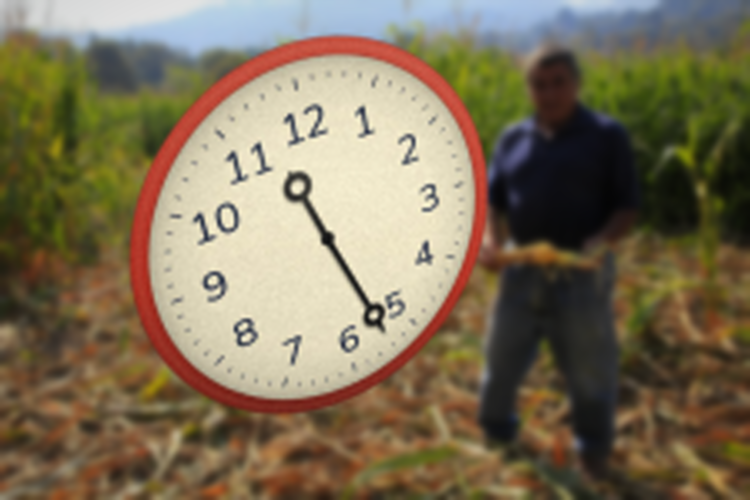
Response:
h=11 m=27
